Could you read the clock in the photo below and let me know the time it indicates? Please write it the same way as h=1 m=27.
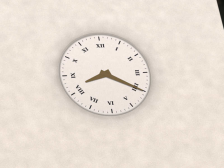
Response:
h=8 m=20
